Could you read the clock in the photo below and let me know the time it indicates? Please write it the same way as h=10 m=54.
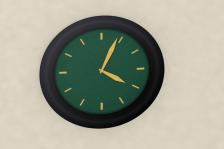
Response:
h=4 m=4
